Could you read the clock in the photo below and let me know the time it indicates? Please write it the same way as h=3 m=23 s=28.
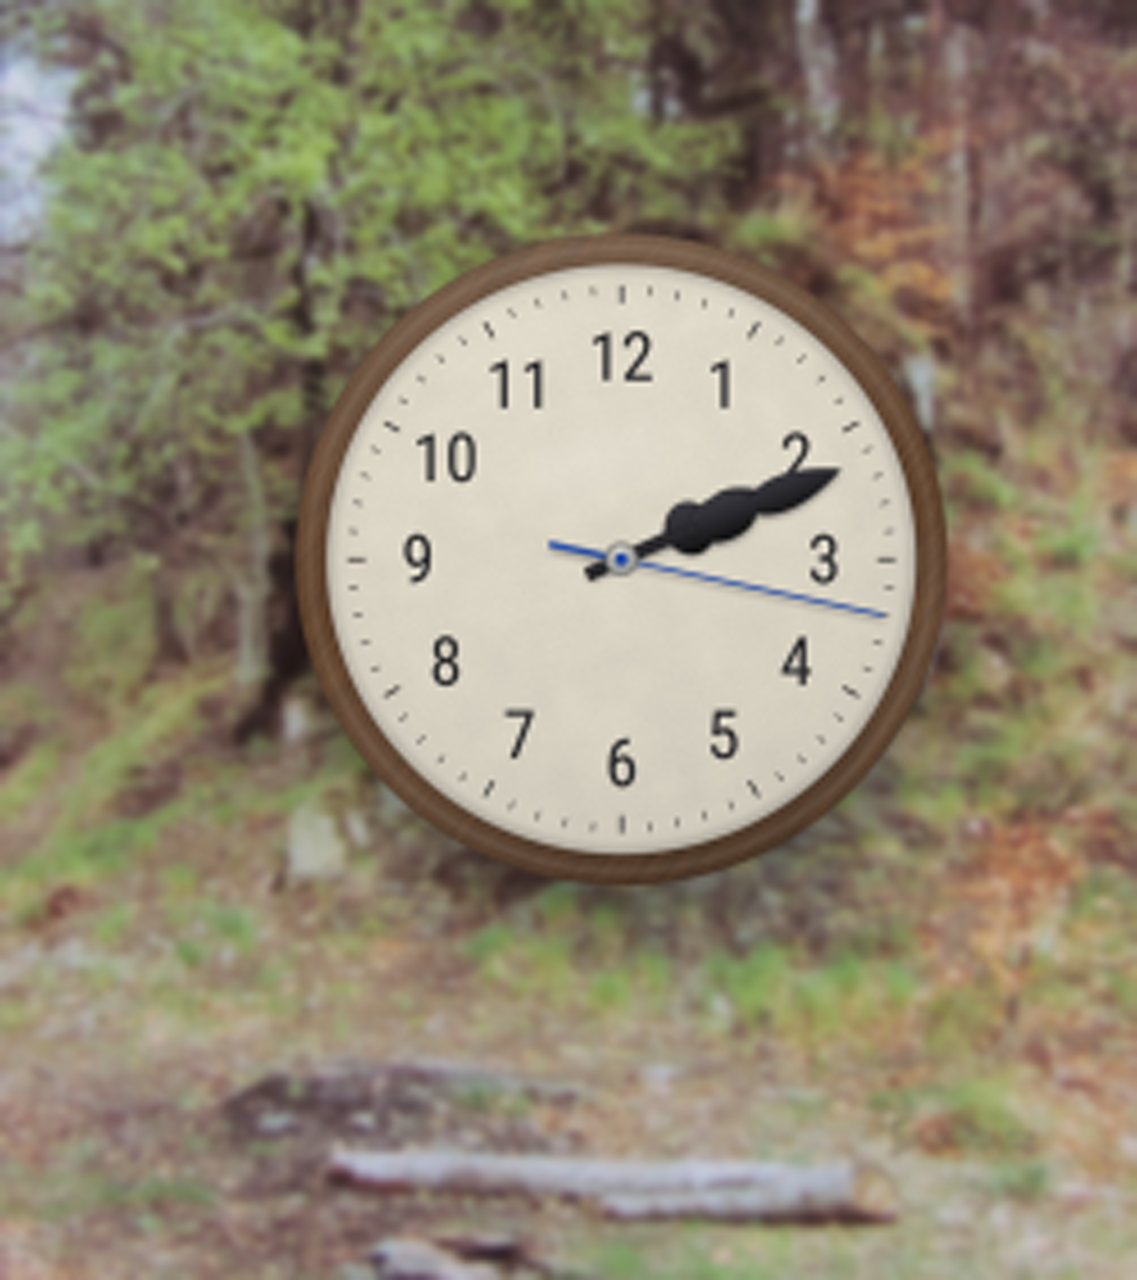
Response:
h=2 m=11 s=17
